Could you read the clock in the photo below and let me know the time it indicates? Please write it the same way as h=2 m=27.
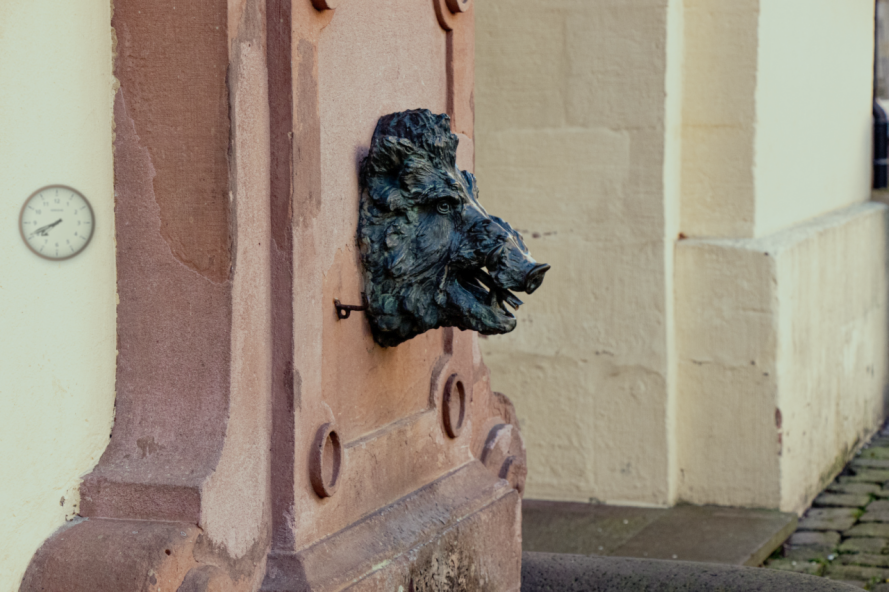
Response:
h=7 m=41
